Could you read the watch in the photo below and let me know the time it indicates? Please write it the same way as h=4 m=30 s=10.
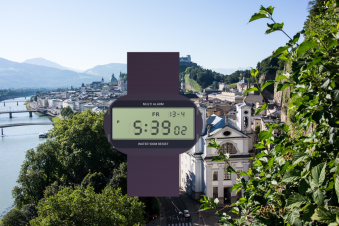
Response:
h=5 m=39 s=2
